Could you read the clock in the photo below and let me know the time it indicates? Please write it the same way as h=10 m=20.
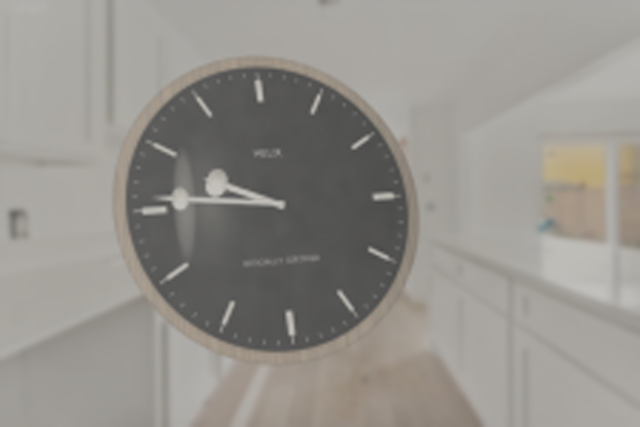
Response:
h=9 m=46
